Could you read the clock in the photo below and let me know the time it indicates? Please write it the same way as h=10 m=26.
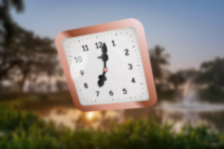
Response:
h=7 m=2
